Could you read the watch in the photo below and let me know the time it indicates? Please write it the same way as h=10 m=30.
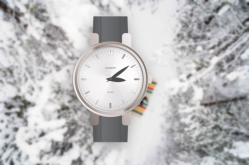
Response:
h=3 m=9
